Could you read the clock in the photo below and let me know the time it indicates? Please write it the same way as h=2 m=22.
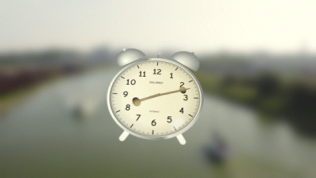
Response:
h=8 m=12
